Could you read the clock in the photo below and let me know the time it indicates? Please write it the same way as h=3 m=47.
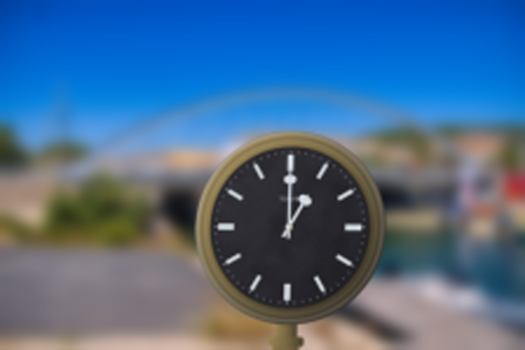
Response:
h=1 m=0
